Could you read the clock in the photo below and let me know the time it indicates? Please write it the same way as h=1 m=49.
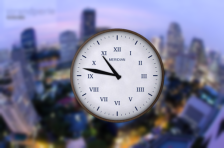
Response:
h=10 m=47
